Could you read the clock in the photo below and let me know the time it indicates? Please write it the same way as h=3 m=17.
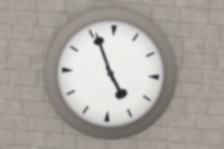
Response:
h=4 m=56
